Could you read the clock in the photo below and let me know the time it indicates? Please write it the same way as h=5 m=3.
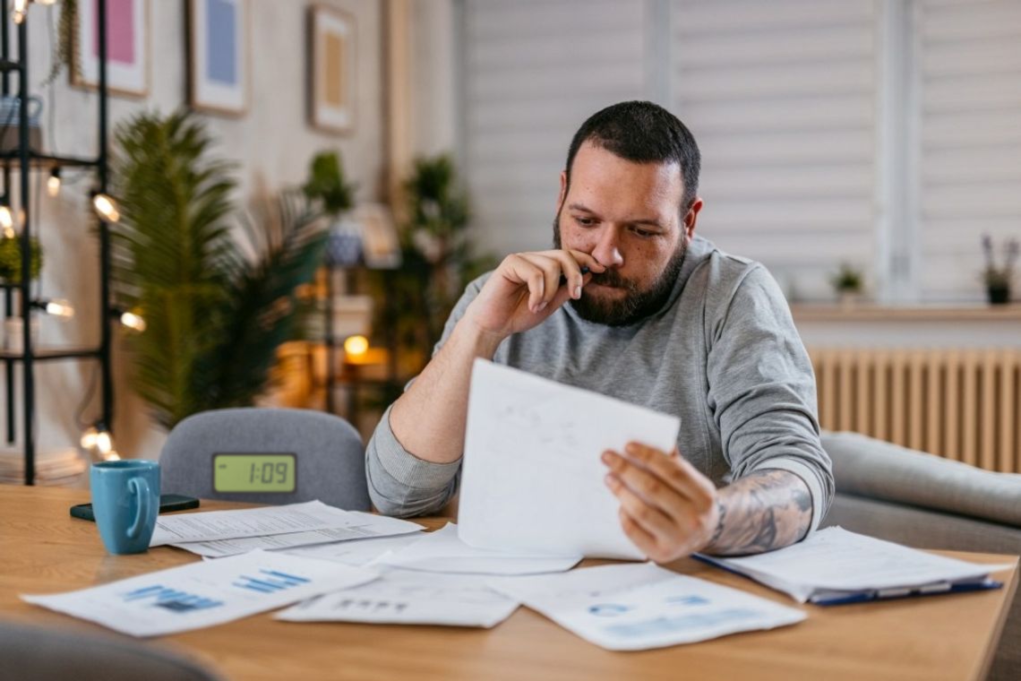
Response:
h=1 m=9
